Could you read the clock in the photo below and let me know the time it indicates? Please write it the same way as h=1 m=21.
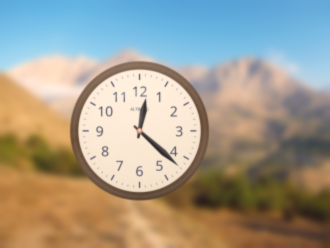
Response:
h=12 m=22
